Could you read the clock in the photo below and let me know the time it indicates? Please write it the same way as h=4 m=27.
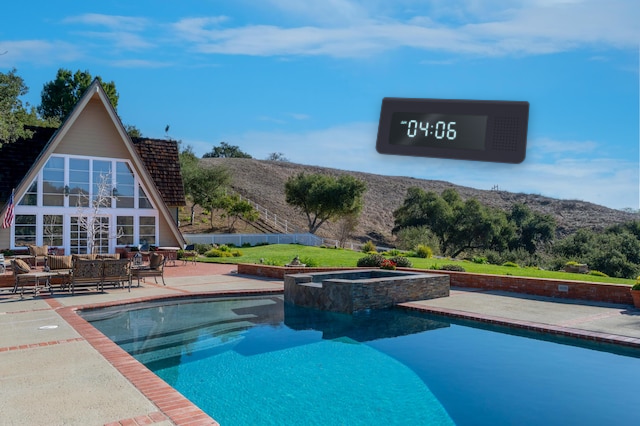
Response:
h=4 m=6
